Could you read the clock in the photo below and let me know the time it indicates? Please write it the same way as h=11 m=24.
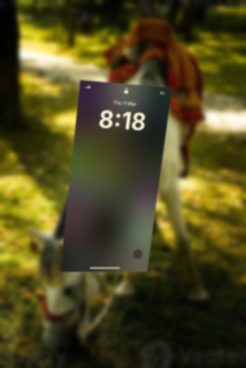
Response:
h=8 m=18
